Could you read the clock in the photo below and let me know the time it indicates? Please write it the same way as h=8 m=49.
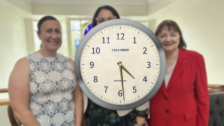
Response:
h=4 m=29
